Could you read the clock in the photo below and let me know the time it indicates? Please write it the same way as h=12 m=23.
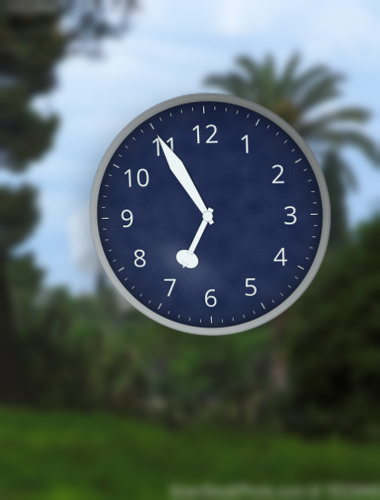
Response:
h=6 m=55
